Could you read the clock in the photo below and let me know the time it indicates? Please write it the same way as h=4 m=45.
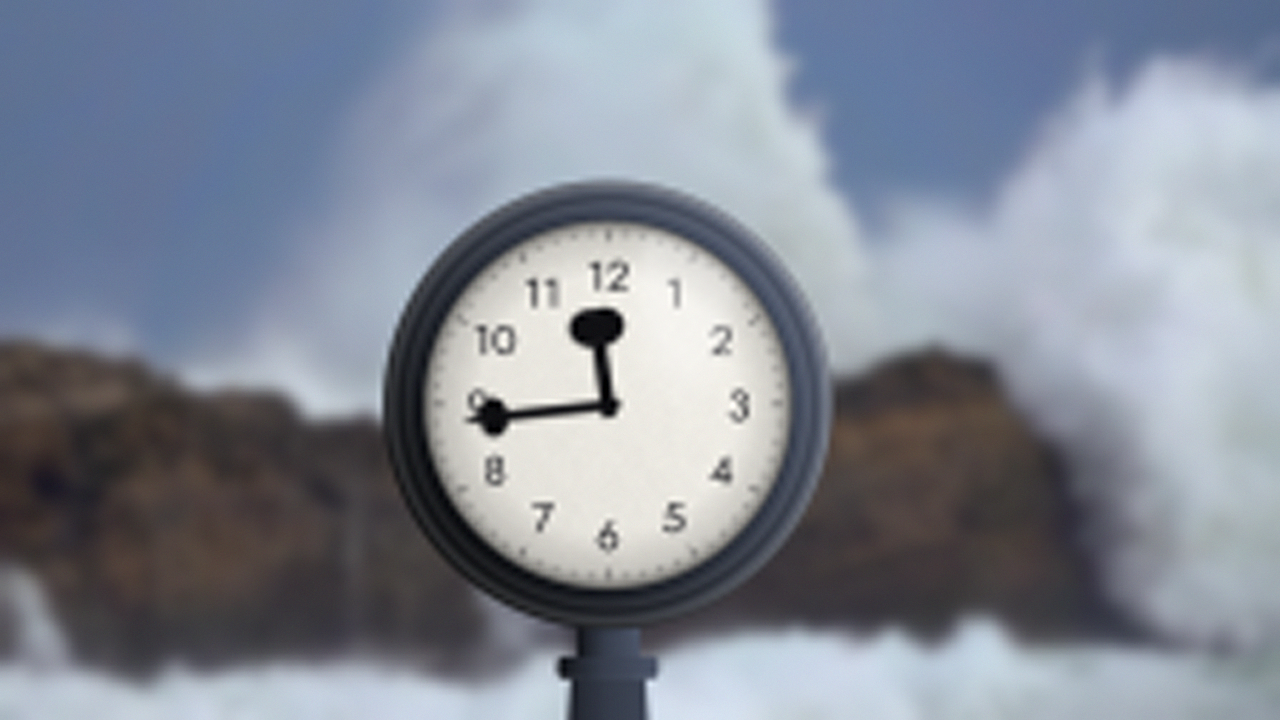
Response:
h=11 m=44
